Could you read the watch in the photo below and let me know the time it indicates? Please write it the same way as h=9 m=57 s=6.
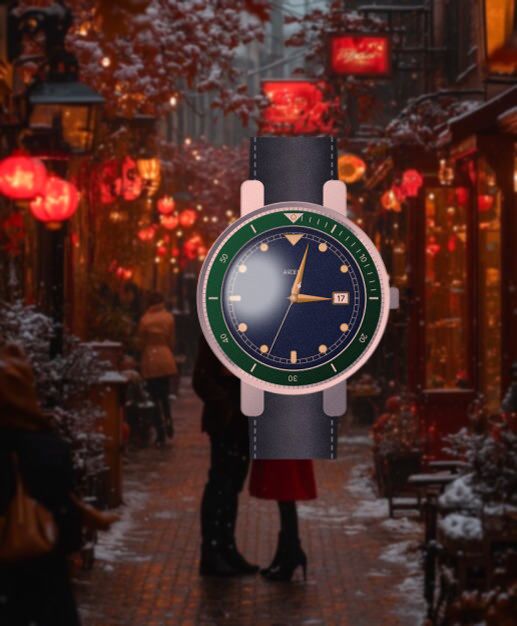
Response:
h=3 m=2 s=34
